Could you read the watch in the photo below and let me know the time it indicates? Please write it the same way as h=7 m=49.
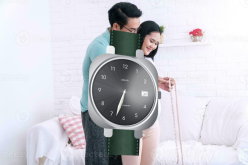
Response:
h=6 m=33
